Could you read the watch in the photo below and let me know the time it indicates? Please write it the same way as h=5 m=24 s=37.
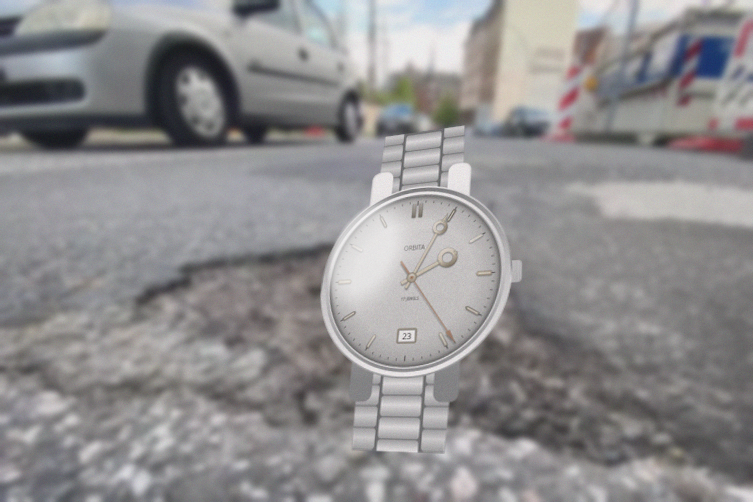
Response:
h=2 m=4 s=24
